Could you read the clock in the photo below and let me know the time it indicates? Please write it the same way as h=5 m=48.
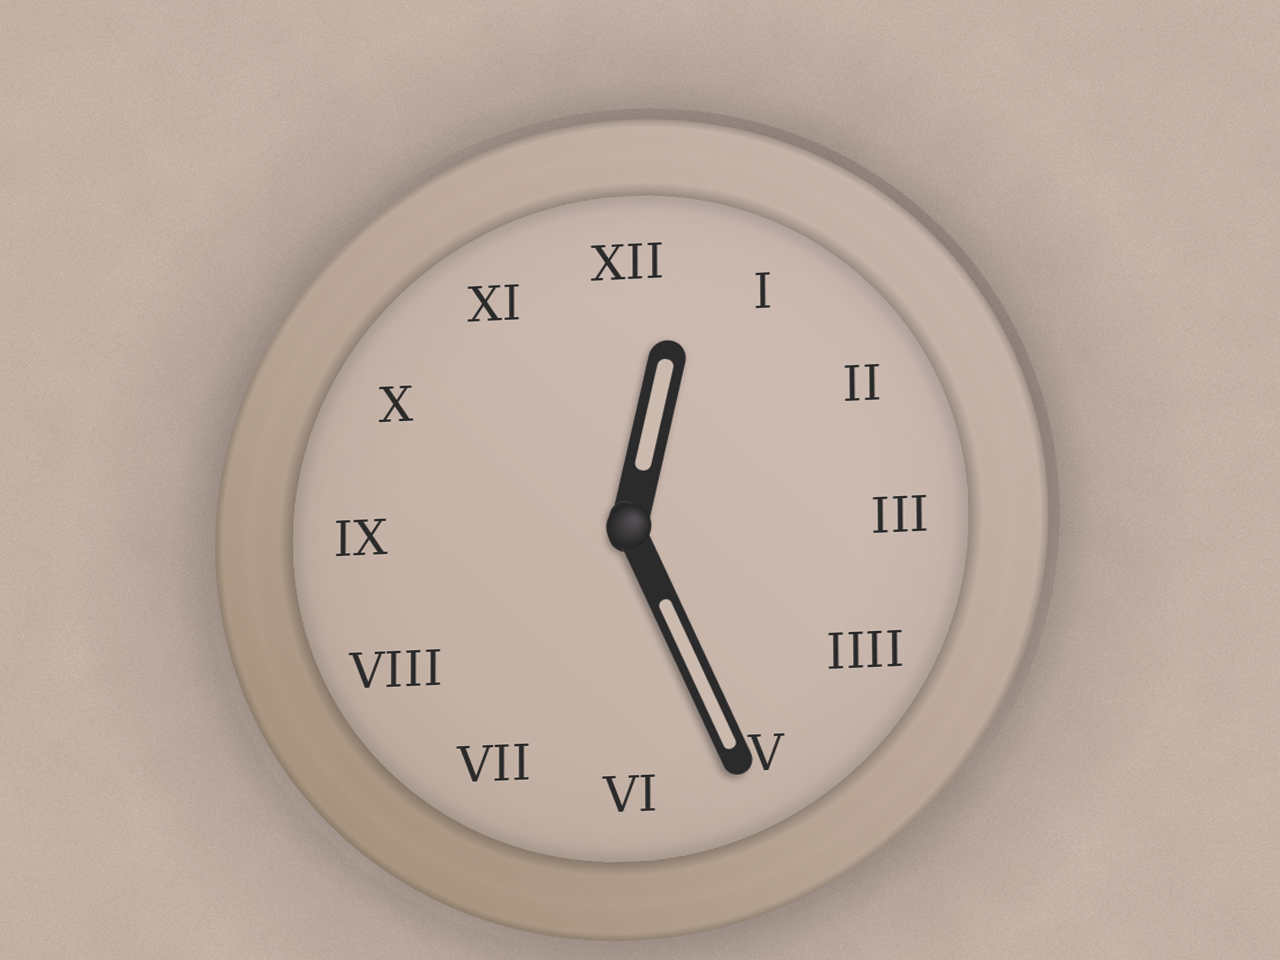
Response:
h=12 m=26
